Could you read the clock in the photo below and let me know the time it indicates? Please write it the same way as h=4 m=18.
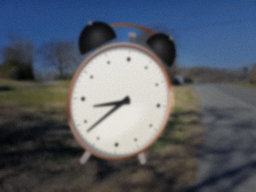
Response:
h=8 m=38
